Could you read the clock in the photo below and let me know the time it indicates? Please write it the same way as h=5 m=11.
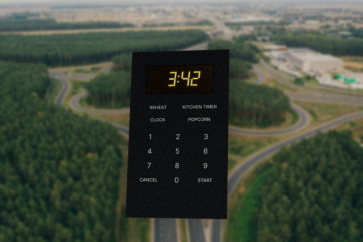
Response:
h=3 m=42
